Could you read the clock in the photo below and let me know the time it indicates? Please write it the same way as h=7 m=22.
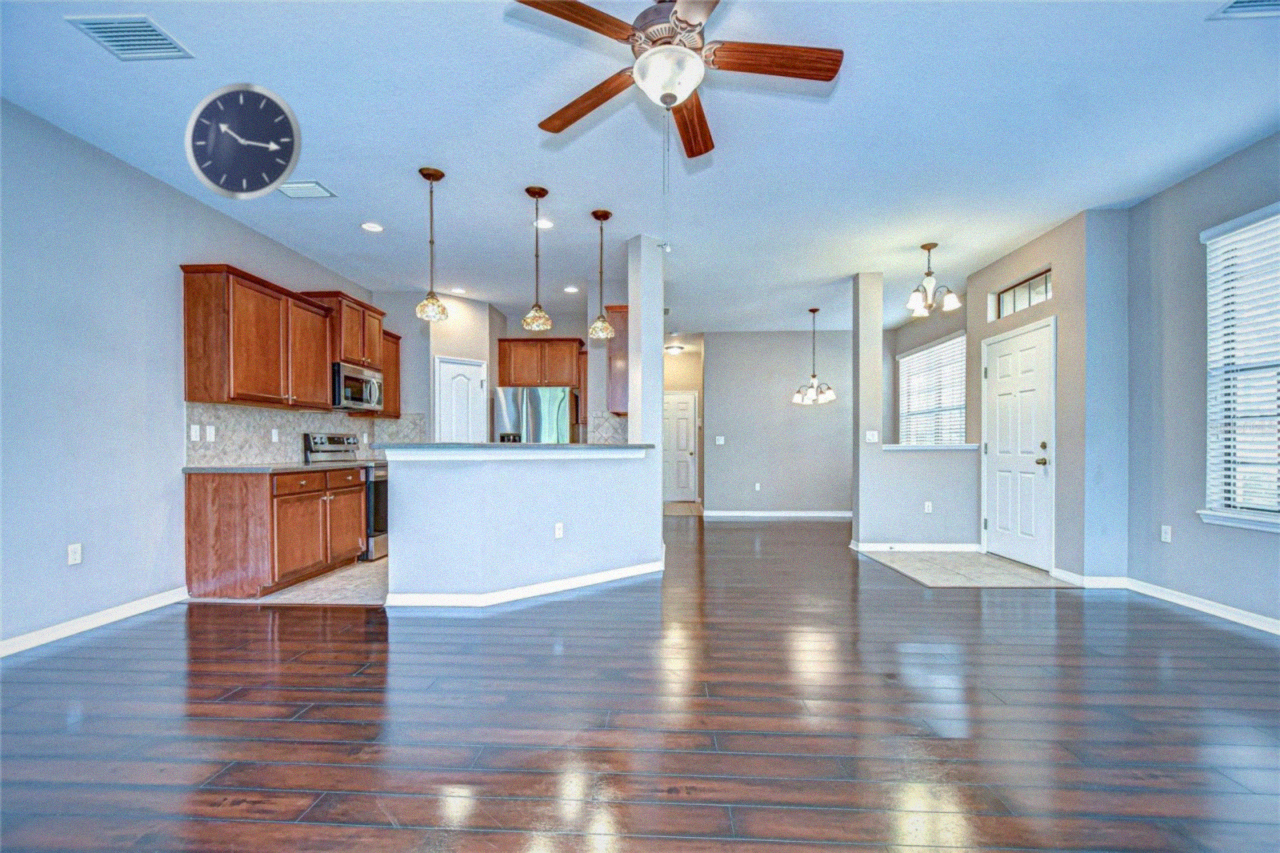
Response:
h=10 m=17
